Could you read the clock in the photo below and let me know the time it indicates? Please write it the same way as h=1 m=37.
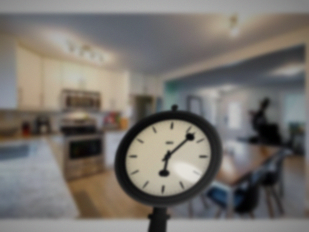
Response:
h=6 m=7
